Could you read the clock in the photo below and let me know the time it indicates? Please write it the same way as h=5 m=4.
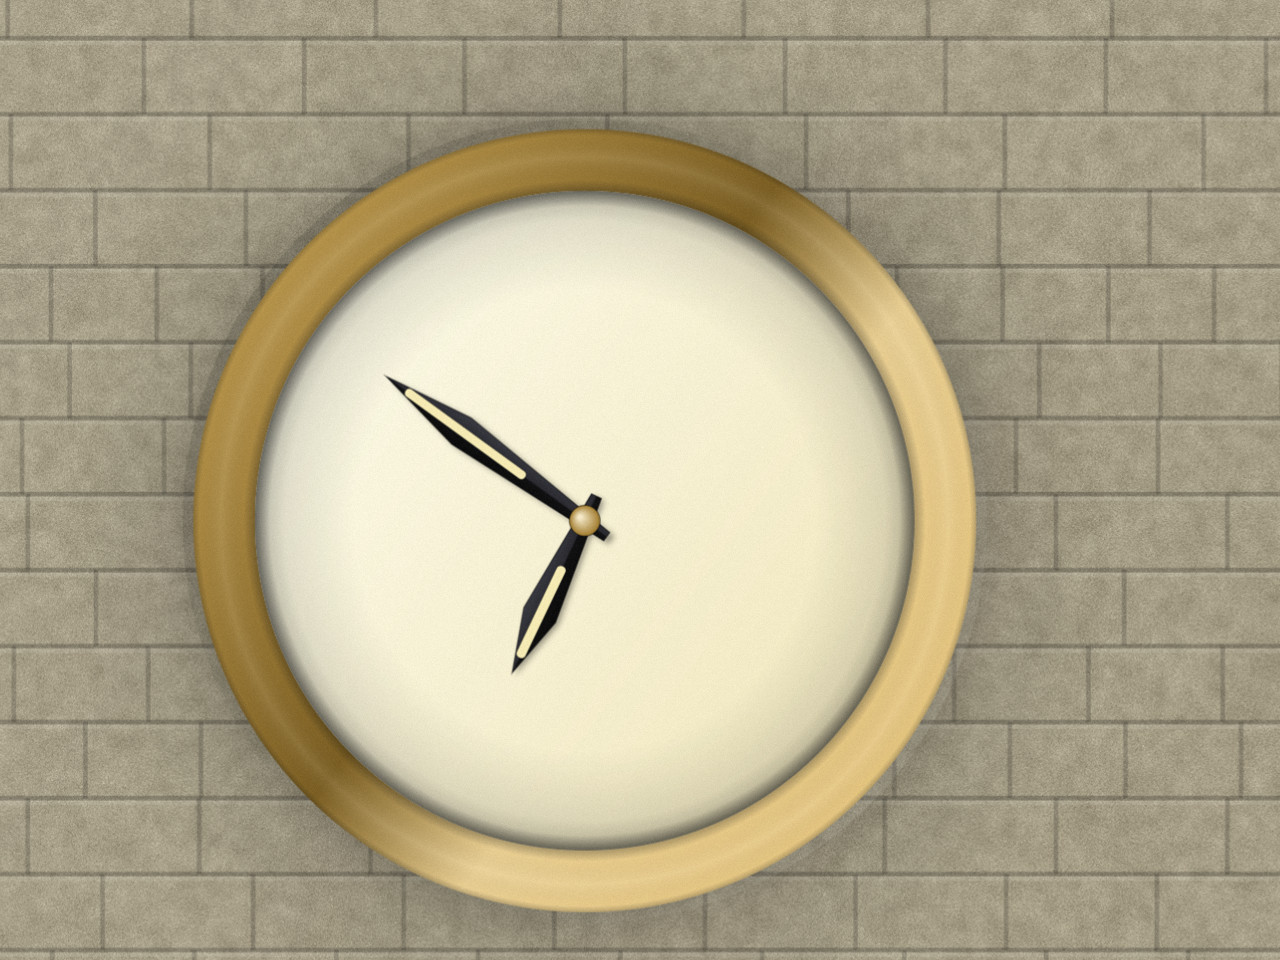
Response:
h=6 m=51
